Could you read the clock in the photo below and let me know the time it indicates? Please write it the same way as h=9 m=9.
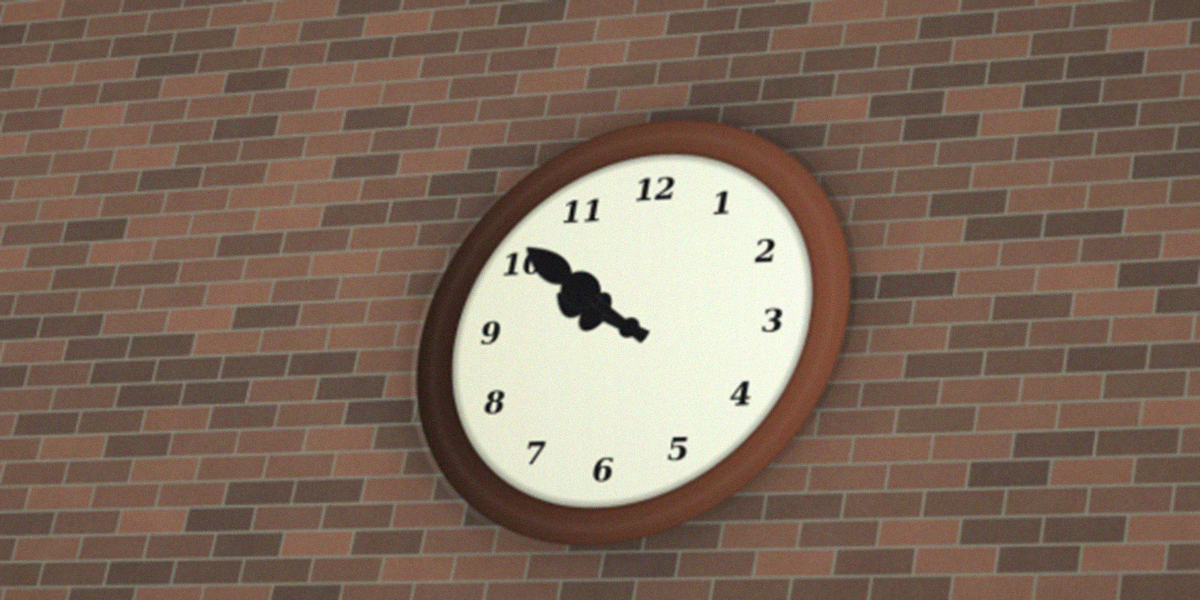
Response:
h=9 m=51
